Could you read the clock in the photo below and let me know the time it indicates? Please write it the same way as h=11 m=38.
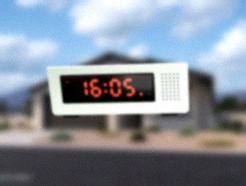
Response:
h=16 m=5
